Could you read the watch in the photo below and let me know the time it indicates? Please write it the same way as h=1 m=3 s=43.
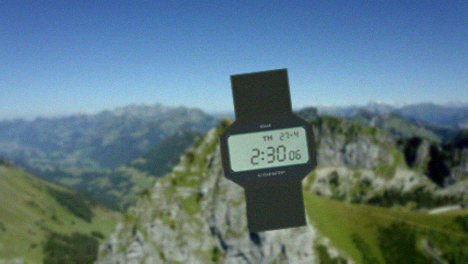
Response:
h=2 m=30 s=6
